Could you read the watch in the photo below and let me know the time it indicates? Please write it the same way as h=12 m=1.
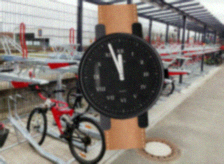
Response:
h=11 m=57
